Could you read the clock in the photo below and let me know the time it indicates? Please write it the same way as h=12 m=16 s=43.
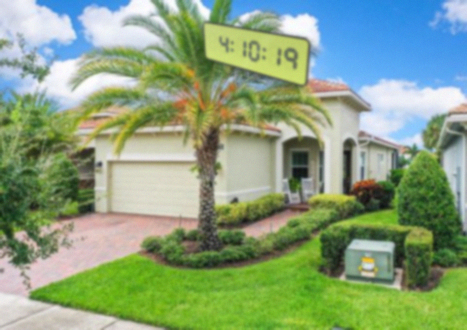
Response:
h=4 m=10 s=19
